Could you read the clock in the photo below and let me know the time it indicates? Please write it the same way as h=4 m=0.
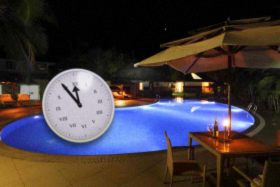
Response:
h=11 m=55
